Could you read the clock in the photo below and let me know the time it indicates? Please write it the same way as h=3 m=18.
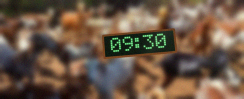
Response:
h=9 m=30
